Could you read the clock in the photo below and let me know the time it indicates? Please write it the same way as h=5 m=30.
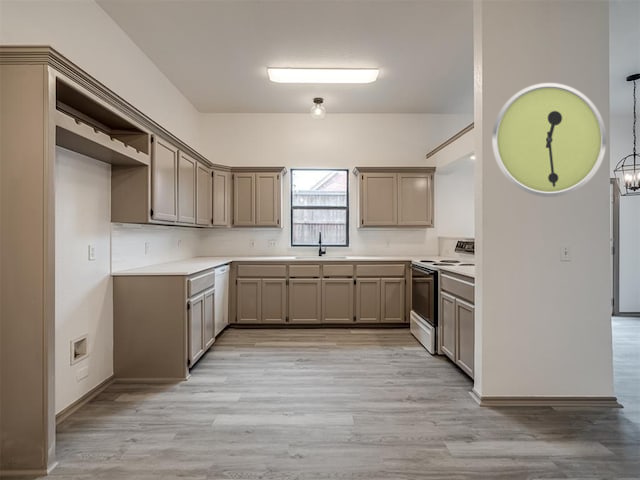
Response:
h=12 m=29
